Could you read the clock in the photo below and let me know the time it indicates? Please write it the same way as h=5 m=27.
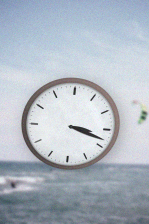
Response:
h=3 m=18
